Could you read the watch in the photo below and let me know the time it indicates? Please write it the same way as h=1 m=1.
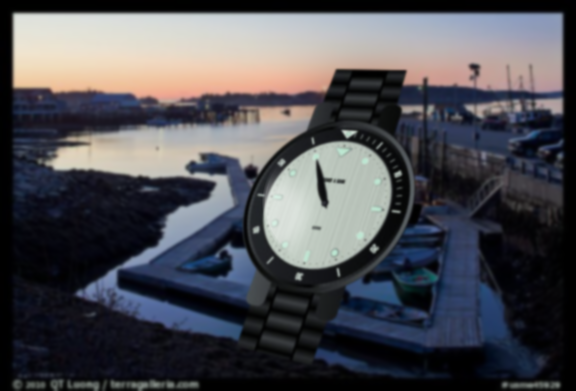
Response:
h=10 m=55
